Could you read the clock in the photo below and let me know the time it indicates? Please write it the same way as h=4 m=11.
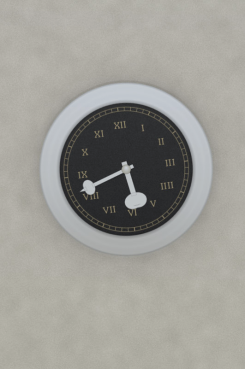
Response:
h=5 m=42
